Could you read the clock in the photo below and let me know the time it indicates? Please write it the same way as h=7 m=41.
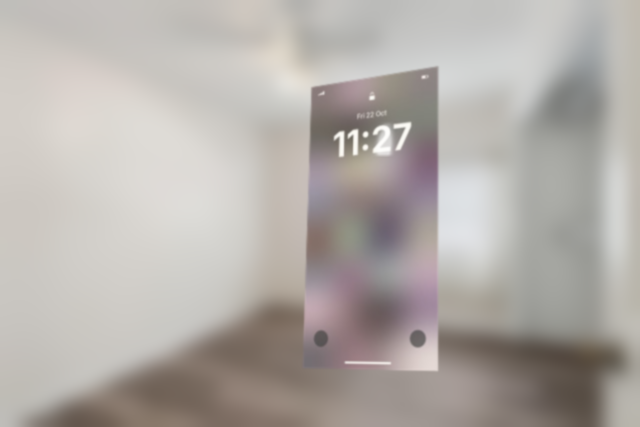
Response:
h=11 m=27
